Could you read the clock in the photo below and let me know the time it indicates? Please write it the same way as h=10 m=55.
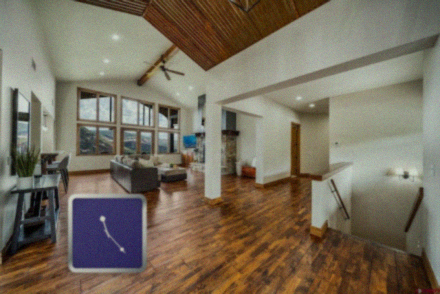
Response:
h=11 m=23
